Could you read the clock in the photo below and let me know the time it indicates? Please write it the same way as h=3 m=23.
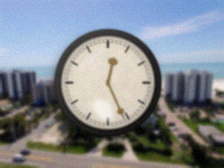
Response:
h=12 m=26
